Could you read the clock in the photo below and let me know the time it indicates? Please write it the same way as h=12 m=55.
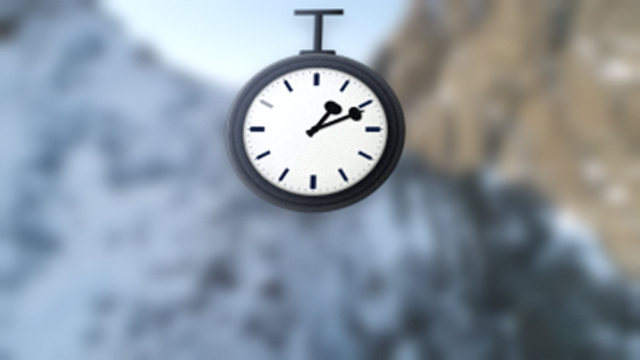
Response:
h=1 m=11
